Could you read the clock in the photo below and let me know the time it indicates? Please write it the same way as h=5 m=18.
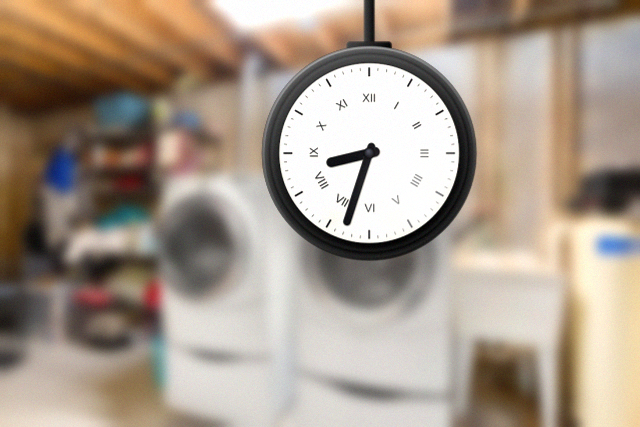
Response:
h=8 m=33
